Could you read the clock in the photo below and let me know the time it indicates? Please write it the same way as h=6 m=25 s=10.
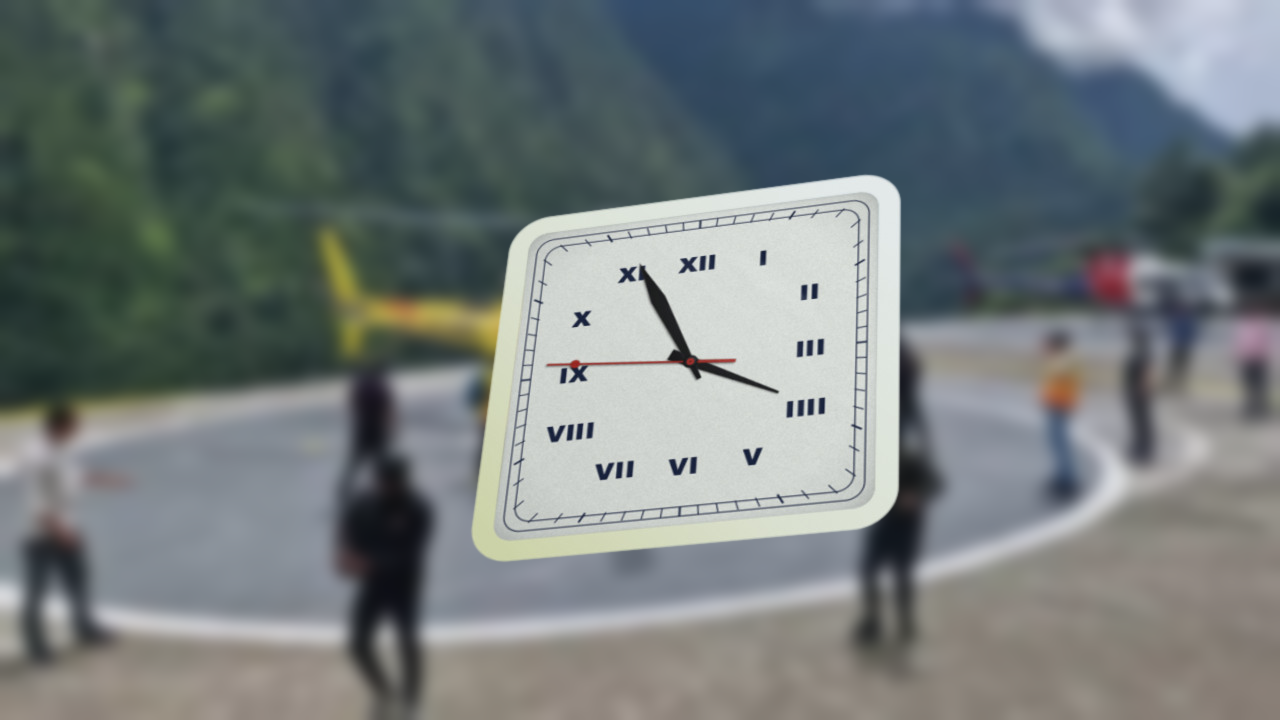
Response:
h=3 m=55 s=46
